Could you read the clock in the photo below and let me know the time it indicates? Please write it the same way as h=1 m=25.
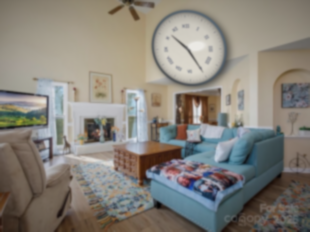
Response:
h=10 m=25
